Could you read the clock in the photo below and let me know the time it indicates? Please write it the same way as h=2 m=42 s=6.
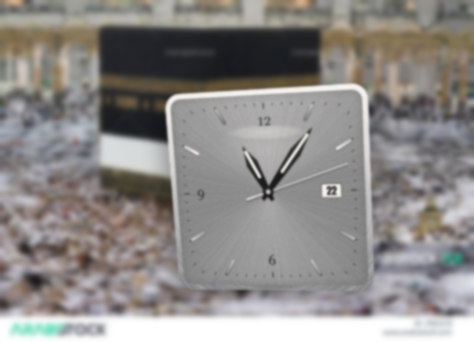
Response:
h=11 m=6 s=12
